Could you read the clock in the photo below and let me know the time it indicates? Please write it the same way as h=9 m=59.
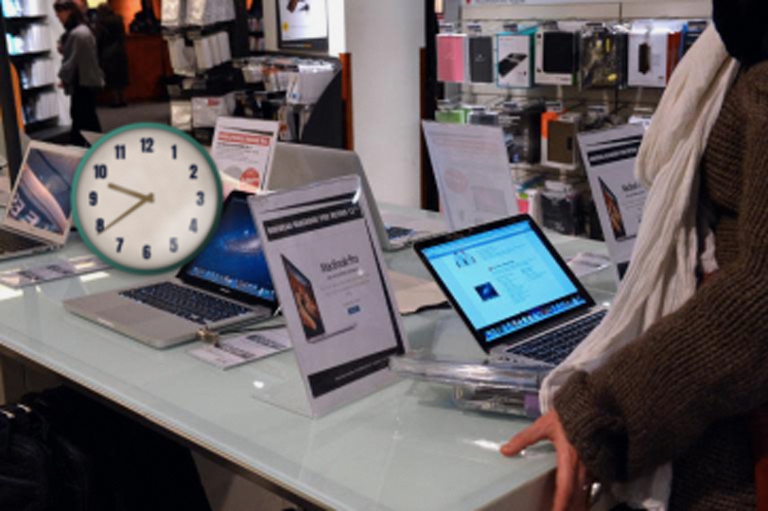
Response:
h=9 m=39
